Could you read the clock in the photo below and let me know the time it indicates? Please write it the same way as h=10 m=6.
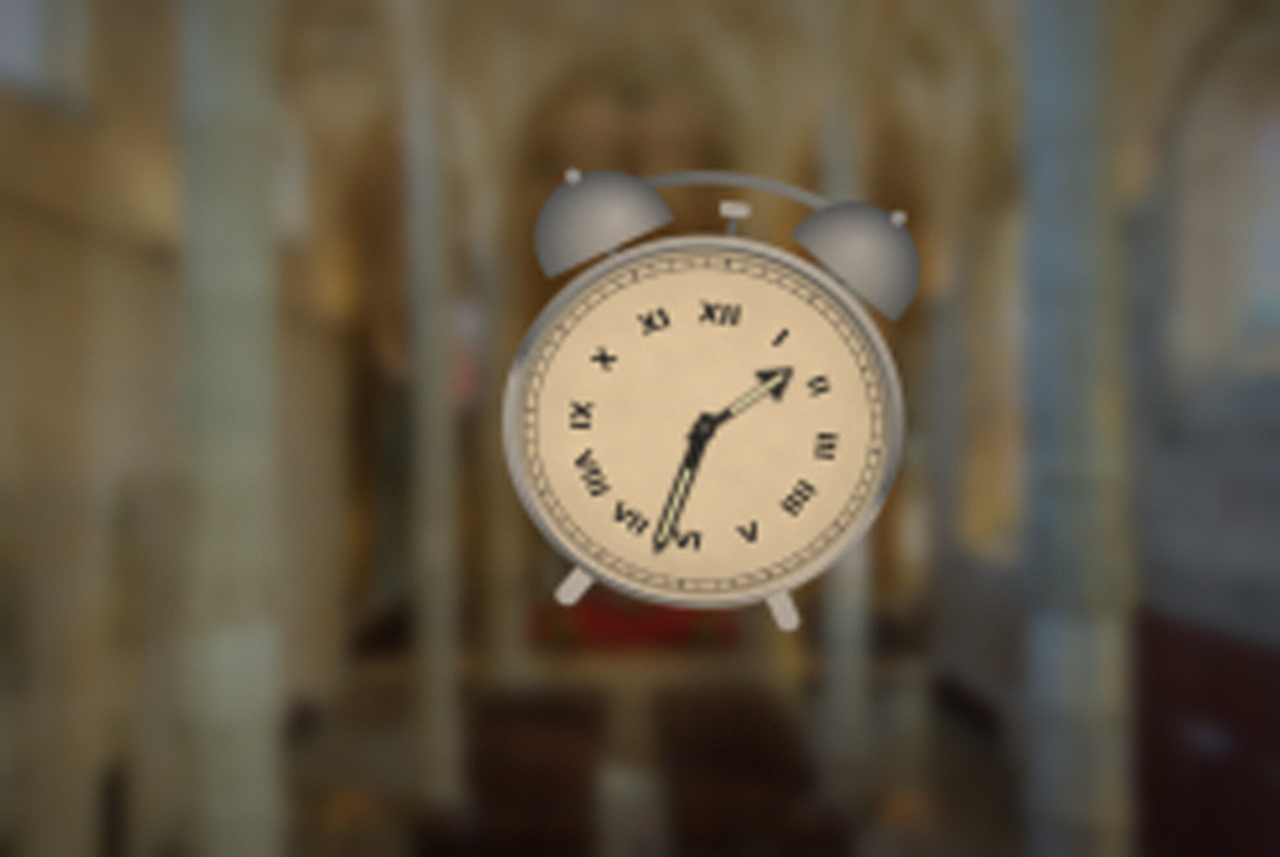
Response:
h=1 m=32
